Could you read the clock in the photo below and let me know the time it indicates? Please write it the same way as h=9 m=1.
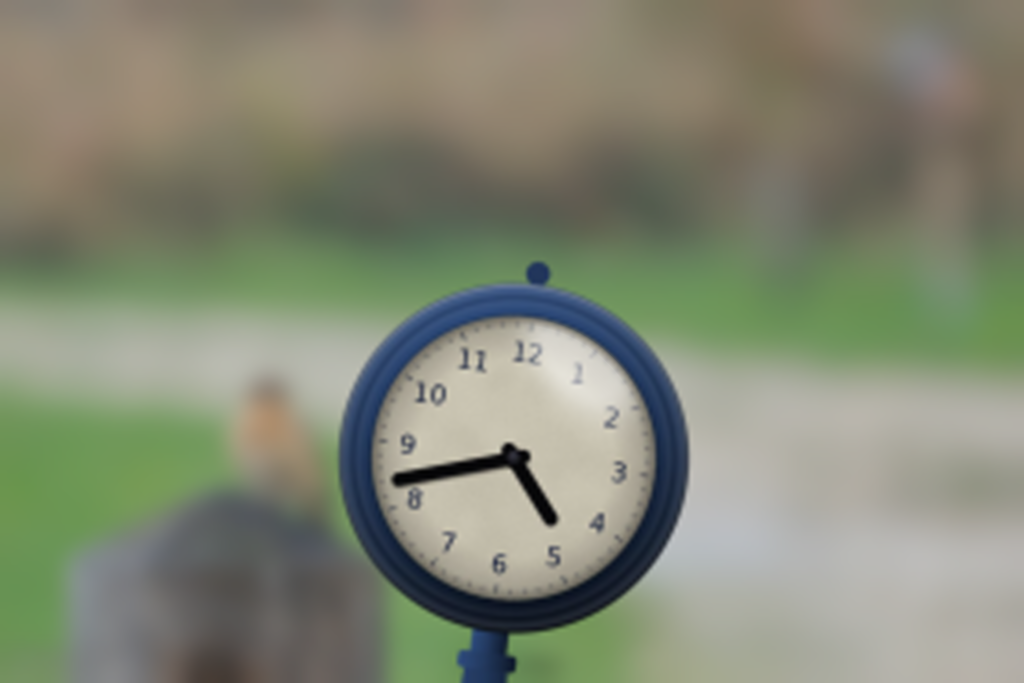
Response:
h=4 m=42
